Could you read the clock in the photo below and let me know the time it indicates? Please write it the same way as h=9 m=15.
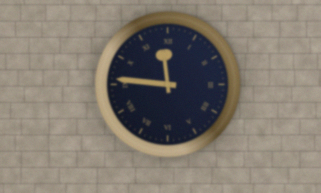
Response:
h=11 m=46
